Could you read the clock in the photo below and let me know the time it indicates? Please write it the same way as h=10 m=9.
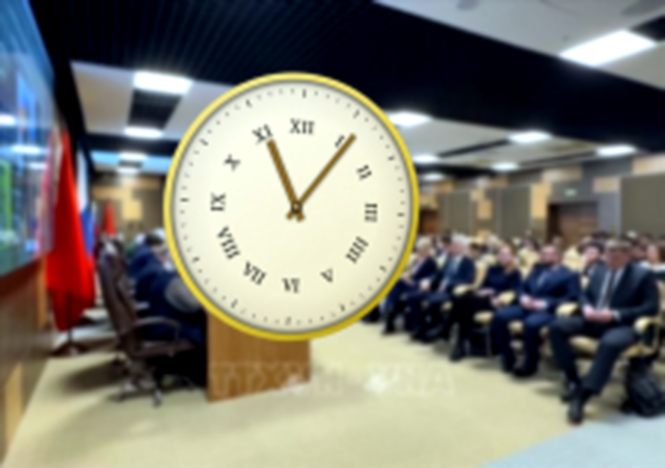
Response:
h=11 m=6
